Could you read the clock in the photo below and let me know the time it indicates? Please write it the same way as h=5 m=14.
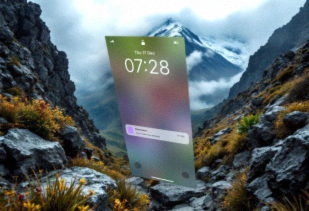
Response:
h=7 m=28
